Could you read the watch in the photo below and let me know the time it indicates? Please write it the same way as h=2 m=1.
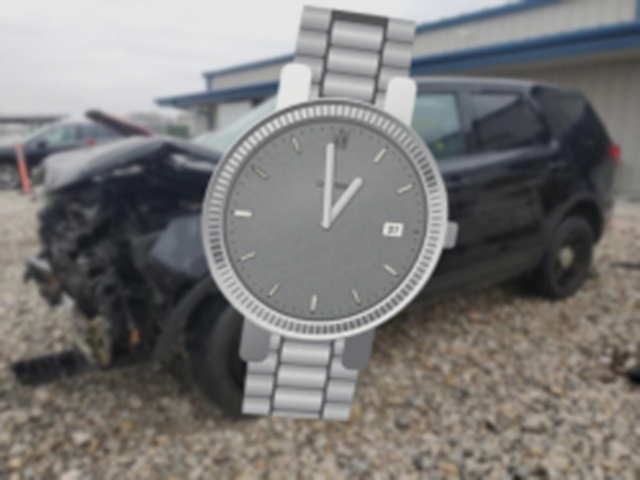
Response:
h=12 m=59
